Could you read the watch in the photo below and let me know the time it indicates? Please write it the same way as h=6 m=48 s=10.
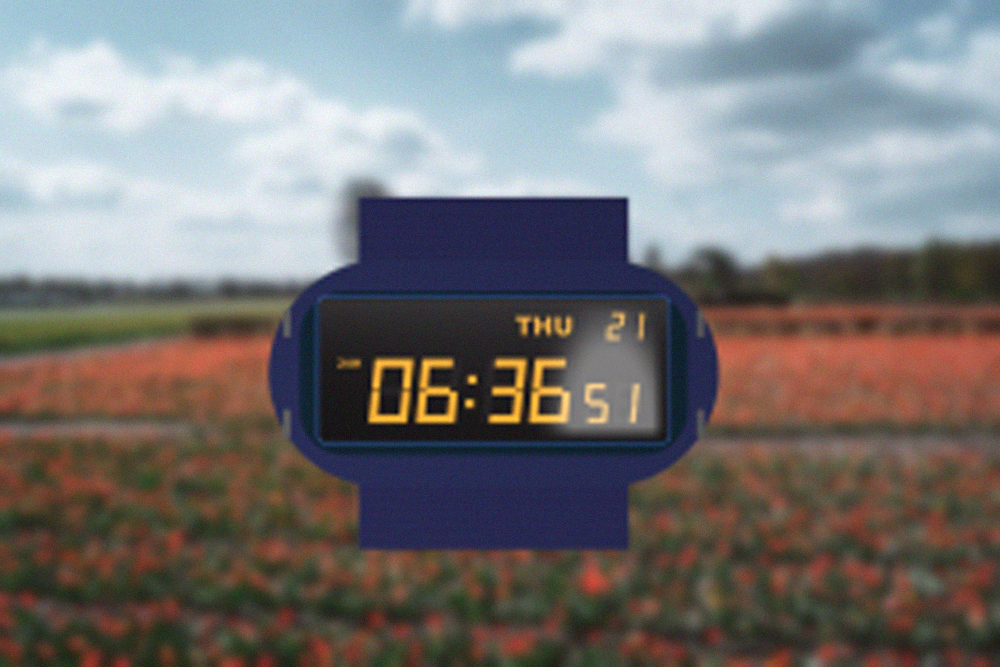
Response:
h=6 m=36 s=51
